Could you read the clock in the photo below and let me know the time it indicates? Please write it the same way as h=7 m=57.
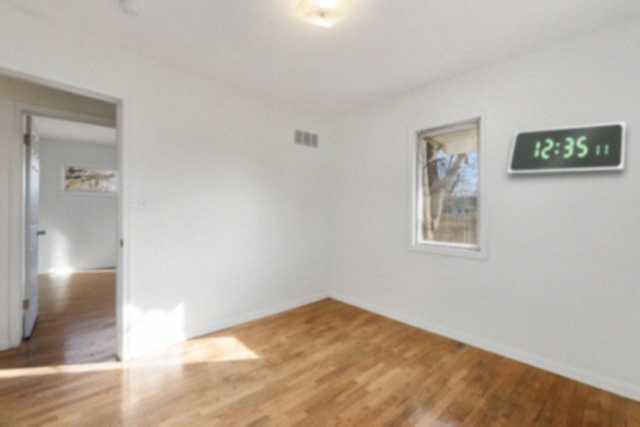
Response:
h=12 m=35
